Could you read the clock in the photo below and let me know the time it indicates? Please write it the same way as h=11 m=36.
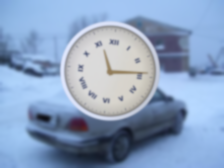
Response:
h=11 m=14
